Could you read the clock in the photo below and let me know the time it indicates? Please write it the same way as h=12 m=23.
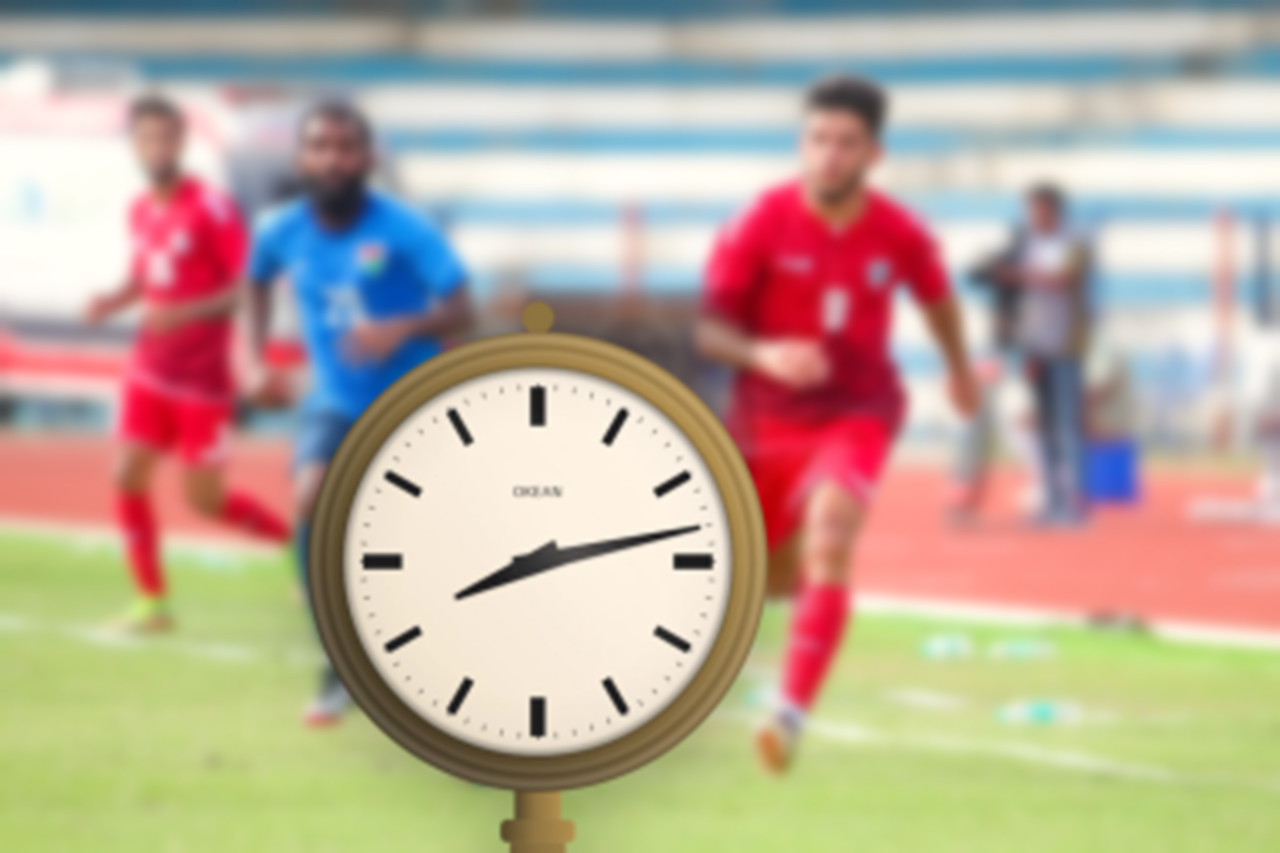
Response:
h=8 m=13
